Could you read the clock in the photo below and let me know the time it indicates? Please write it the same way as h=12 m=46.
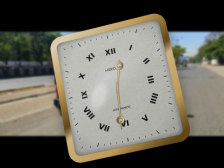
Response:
h=12 m=31
